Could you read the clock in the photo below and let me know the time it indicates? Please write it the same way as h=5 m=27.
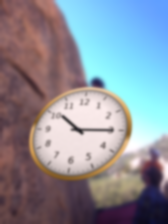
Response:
h=10 m=15
